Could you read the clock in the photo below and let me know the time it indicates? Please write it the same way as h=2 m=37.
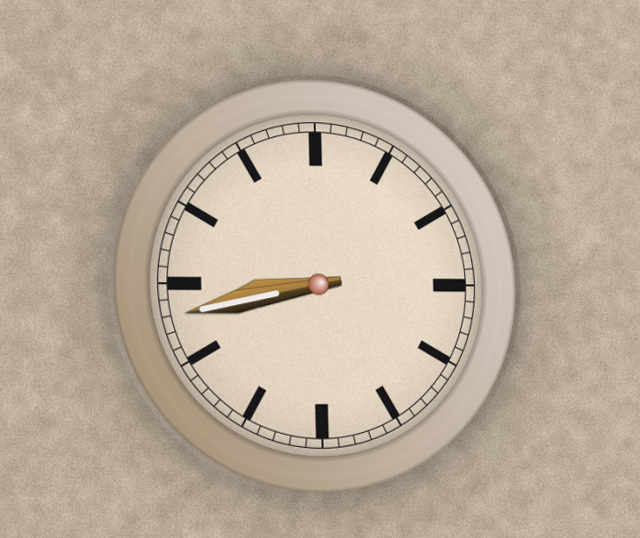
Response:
h=8 m=43
